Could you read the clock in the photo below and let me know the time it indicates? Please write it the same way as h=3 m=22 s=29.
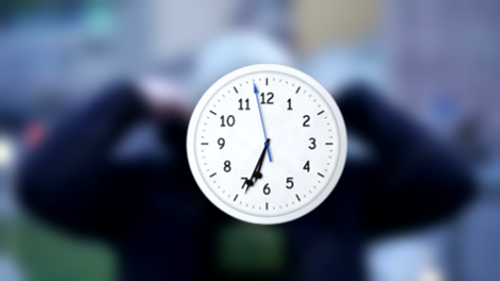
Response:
h=6 m=33 s=58
